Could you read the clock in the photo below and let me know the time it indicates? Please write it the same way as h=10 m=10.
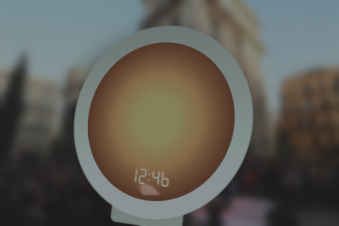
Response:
h=12 m=46
